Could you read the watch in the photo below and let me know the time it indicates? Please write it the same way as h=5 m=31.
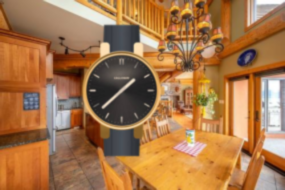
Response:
h=1 m=38
